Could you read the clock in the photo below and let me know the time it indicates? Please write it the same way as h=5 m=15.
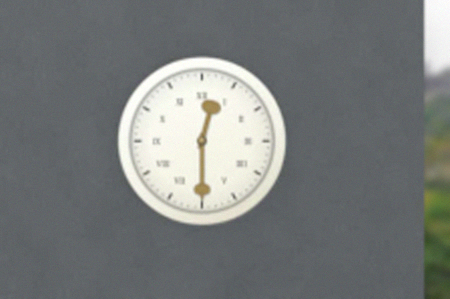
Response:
h=12 m=30
